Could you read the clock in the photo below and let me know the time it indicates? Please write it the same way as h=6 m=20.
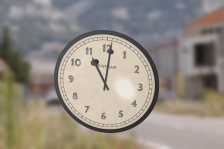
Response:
h=11 m=1
